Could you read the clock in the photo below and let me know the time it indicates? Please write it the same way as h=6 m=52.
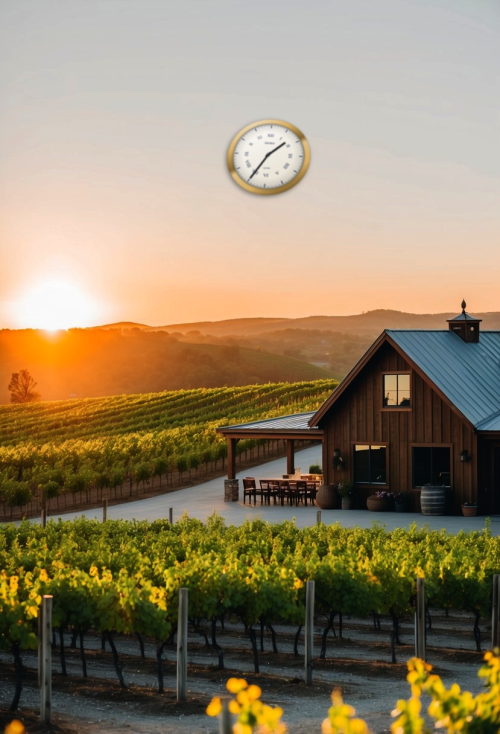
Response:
h=1 m=35
